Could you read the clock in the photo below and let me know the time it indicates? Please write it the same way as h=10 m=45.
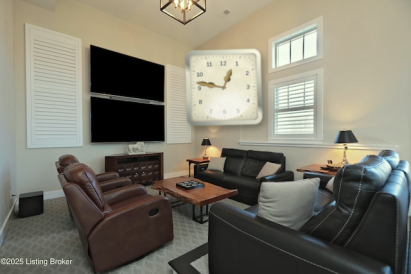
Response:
h=12 m=47
